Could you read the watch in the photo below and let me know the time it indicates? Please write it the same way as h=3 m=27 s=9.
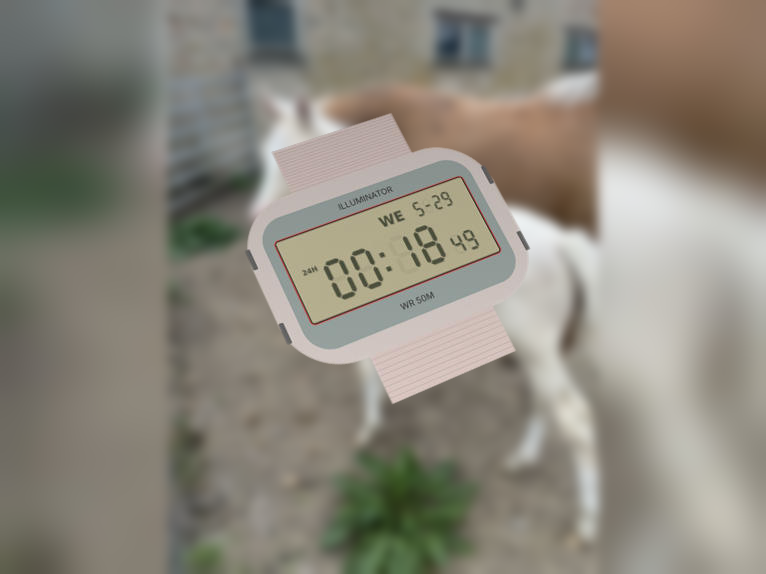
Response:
h=0 m=18 s=49
